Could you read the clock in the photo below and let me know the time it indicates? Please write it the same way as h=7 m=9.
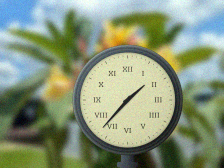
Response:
h=1 m=37
